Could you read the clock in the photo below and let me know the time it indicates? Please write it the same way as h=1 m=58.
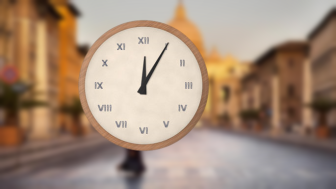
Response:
h=12 m=5
